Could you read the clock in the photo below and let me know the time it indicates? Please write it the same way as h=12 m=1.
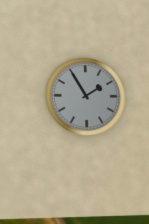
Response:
h=1 m=55
